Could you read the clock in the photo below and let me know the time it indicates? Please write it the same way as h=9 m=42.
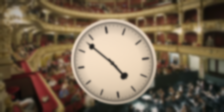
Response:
h=4 m=53
